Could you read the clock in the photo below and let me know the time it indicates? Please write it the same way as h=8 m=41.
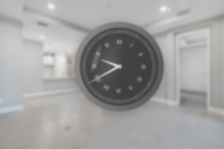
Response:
h=9 m=40
